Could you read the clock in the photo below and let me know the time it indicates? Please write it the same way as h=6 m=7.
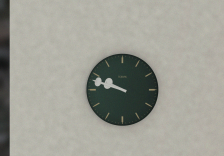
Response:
h=9 m=48
